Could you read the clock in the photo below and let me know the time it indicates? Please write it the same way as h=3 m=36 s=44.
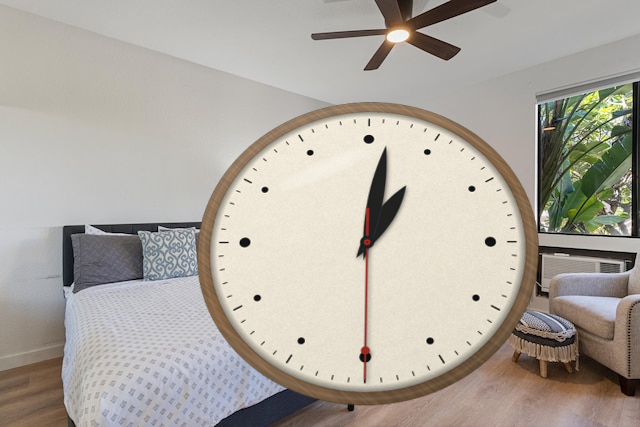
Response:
h=1 m=1 s=30
